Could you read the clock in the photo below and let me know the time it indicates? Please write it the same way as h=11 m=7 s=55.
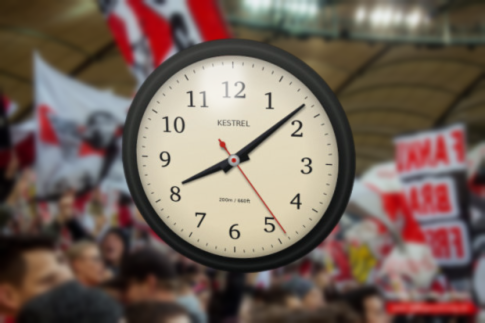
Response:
h=8 m=8 s=24
